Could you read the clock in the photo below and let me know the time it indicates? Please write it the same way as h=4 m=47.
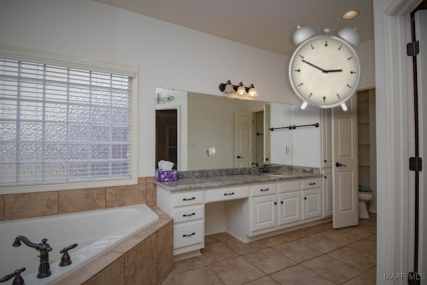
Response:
h=2 m=49
